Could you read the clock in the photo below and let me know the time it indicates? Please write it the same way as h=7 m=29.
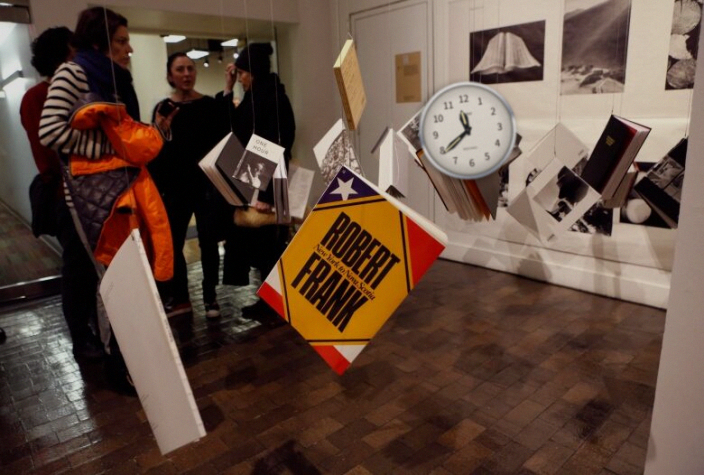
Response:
h=11 m=39
